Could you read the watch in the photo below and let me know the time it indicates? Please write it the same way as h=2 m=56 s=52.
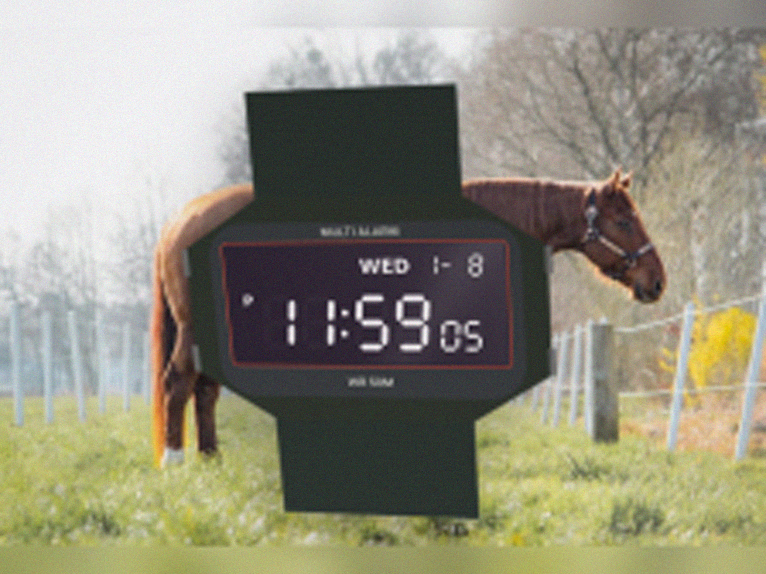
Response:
h=11 m=59 s=5
